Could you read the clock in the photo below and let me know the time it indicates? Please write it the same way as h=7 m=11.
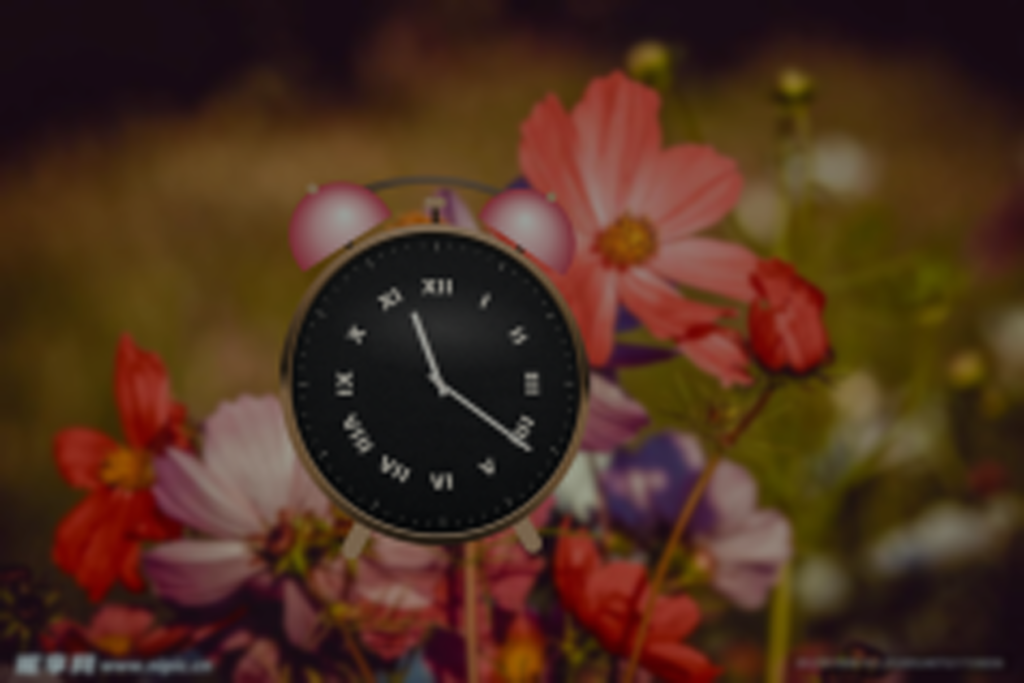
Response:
h=11 m=21
